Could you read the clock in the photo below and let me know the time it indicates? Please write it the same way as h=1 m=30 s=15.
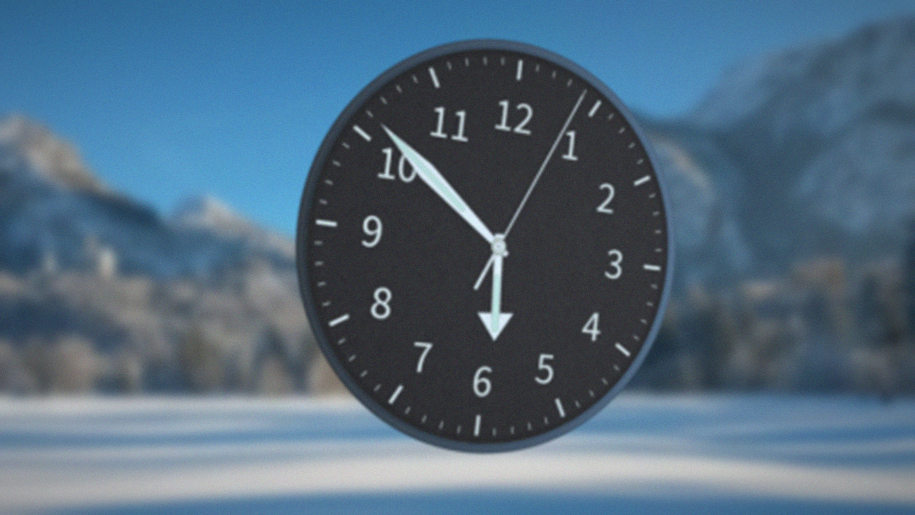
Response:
h=5 m=51 s=4
